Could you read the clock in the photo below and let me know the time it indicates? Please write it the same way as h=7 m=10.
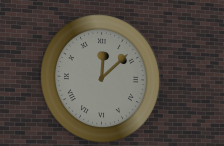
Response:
h=12 m=8
